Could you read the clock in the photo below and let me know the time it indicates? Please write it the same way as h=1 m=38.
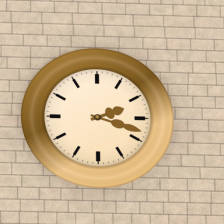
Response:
h=2 m=18
